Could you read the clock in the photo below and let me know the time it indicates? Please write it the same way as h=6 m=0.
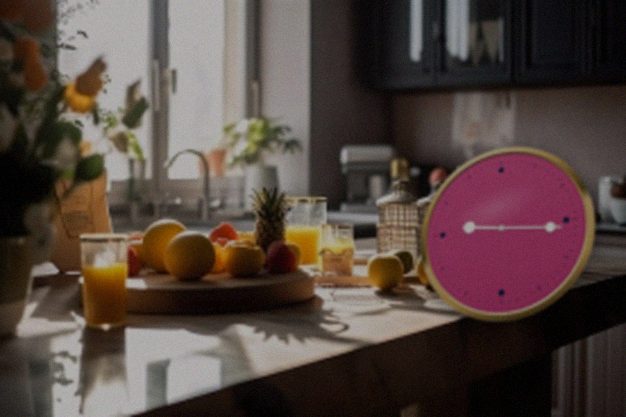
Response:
h=9 m=16
